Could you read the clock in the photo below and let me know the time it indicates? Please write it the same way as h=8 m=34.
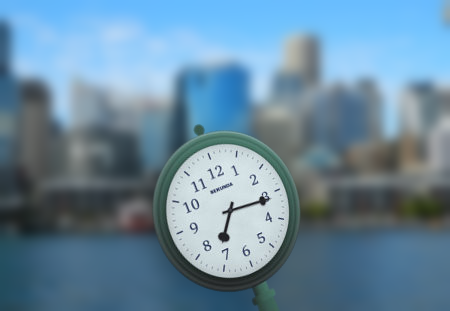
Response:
h=7 m=16
